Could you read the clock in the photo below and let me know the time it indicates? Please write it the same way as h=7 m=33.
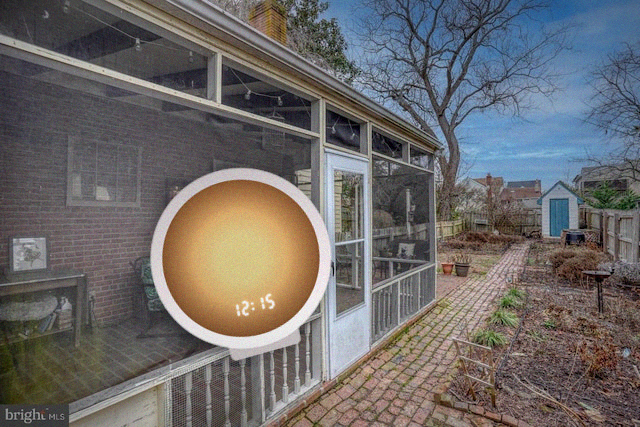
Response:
h=12 m=15
